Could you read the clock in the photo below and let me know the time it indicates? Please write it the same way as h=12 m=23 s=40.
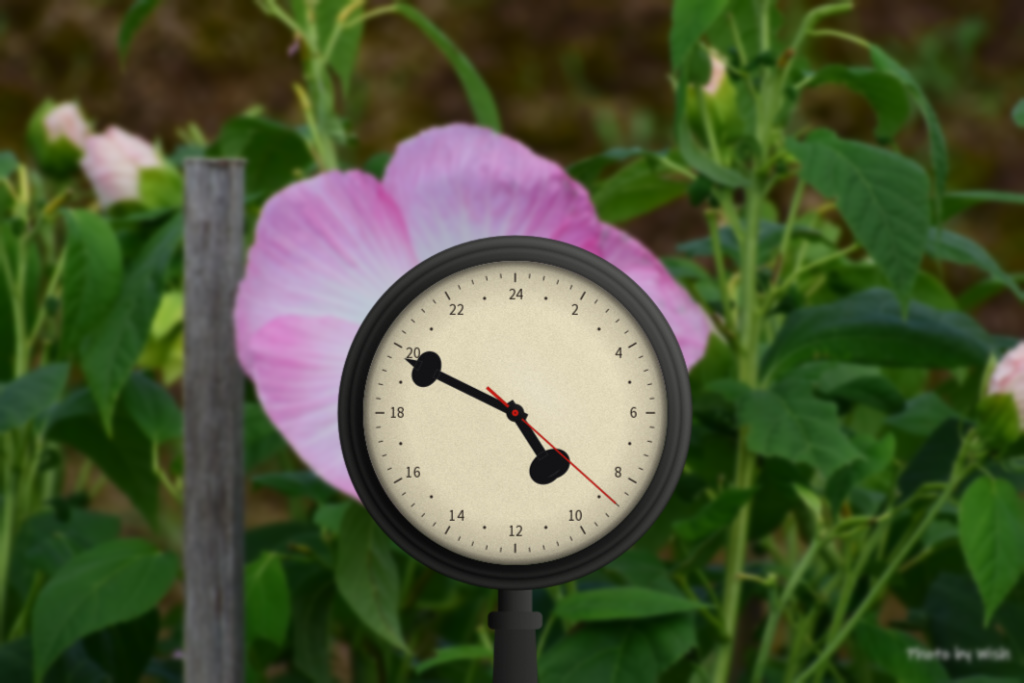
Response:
h=9 m=49 s=22
